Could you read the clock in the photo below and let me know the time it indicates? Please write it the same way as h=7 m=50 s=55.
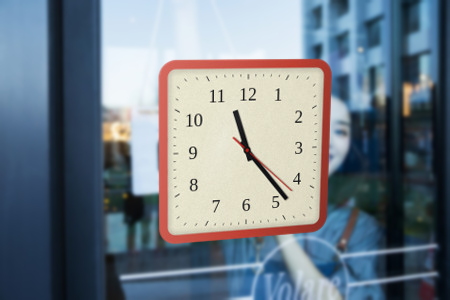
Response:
h=11 m=23 s=22
